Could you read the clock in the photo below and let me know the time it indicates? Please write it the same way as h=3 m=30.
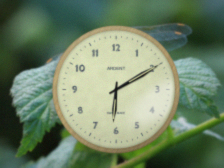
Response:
h=6 m=10
